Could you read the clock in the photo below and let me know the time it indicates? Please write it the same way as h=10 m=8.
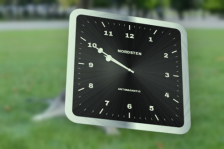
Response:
h=9 m=50
